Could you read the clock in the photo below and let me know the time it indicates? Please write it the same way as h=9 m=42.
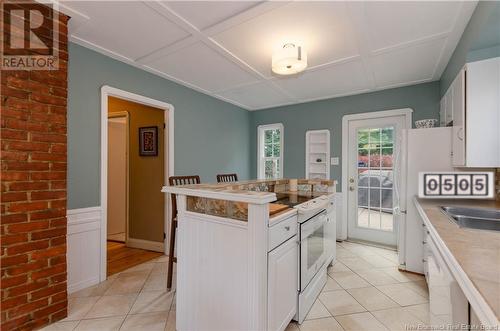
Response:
h=5 m=5
